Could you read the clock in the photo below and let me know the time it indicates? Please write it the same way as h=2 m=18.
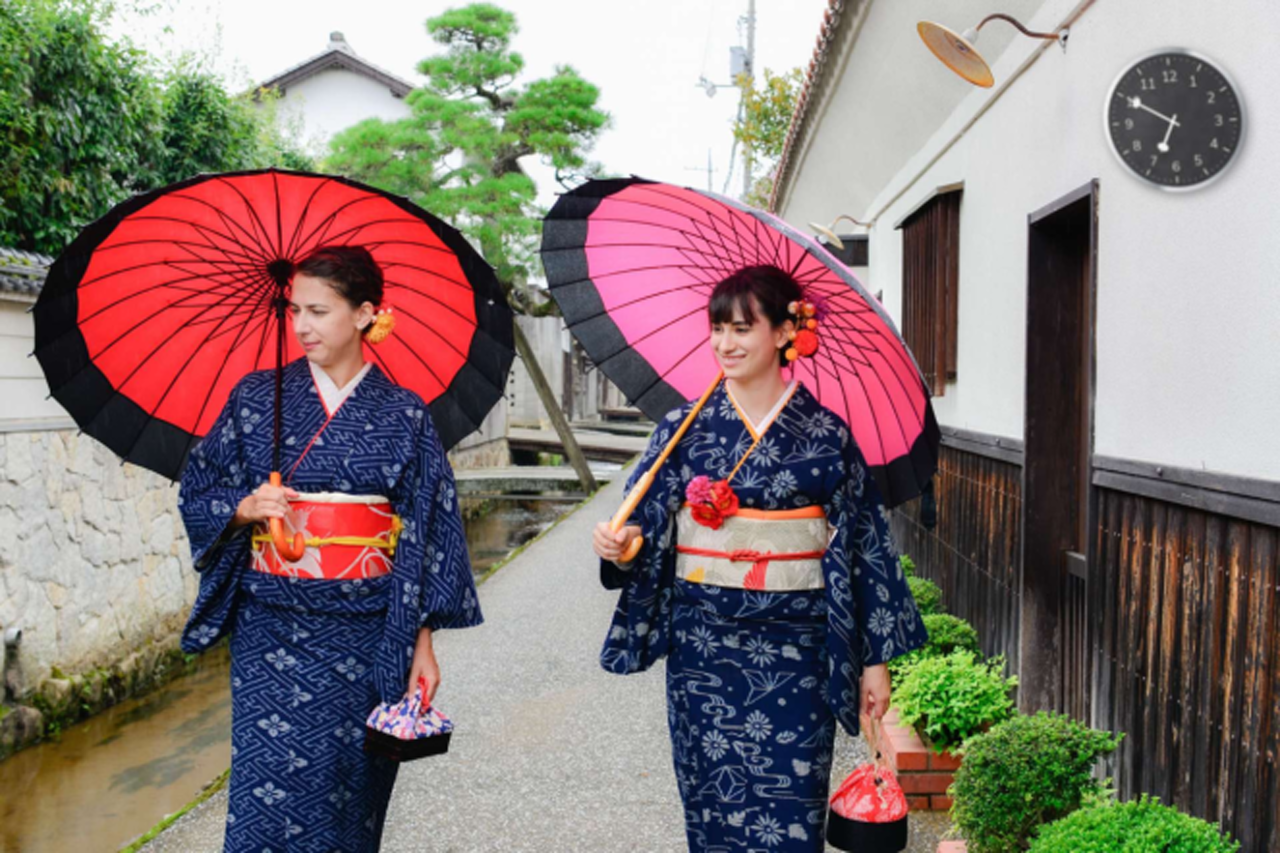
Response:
h=6 m=50
